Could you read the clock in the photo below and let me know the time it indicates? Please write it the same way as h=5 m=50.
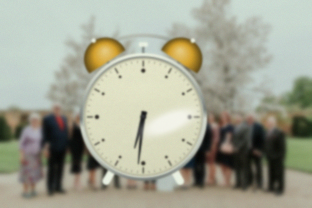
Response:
h=6 m=31
